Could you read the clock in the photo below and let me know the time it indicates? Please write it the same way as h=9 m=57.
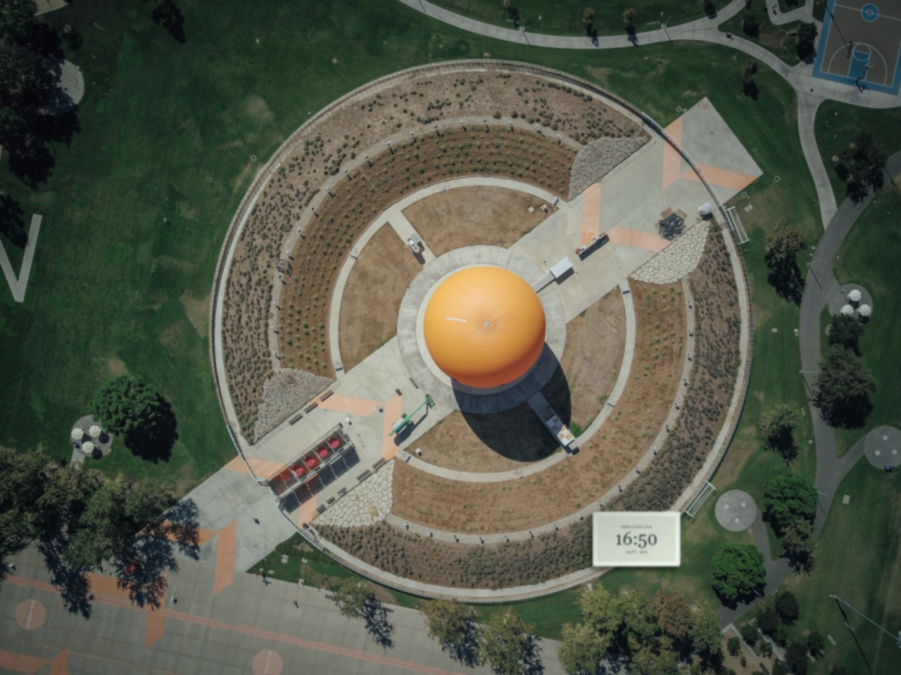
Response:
h=16 m=50
